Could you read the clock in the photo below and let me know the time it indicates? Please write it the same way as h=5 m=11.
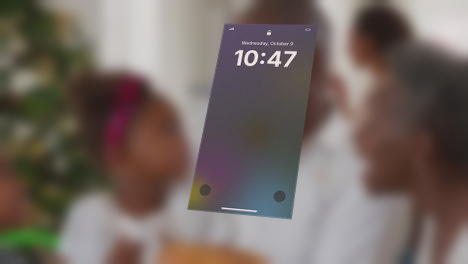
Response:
h=10 m=47
